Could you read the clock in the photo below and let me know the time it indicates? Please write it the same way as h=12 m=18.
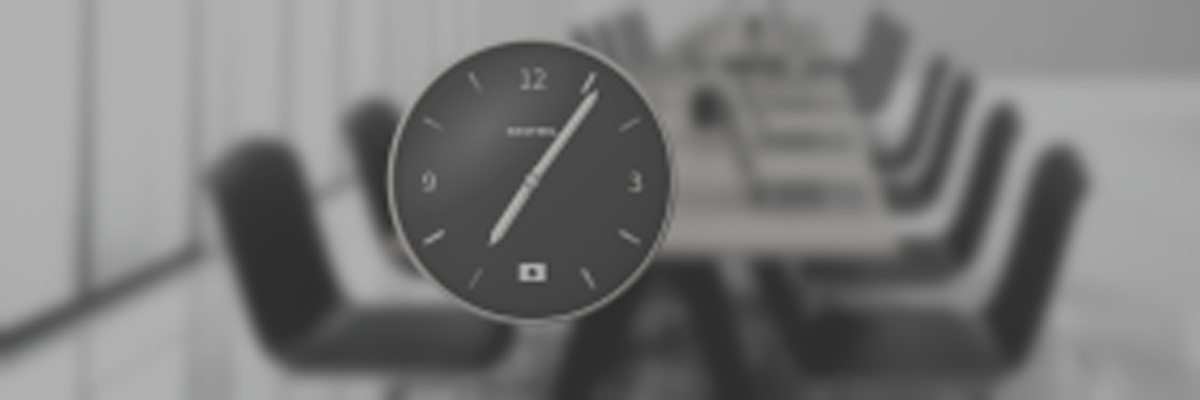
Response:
h=7 m=6
